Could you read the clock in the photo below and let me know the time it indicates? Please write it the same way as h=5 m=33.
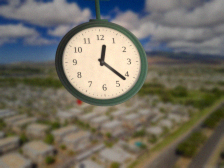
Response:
h=12 m=22
